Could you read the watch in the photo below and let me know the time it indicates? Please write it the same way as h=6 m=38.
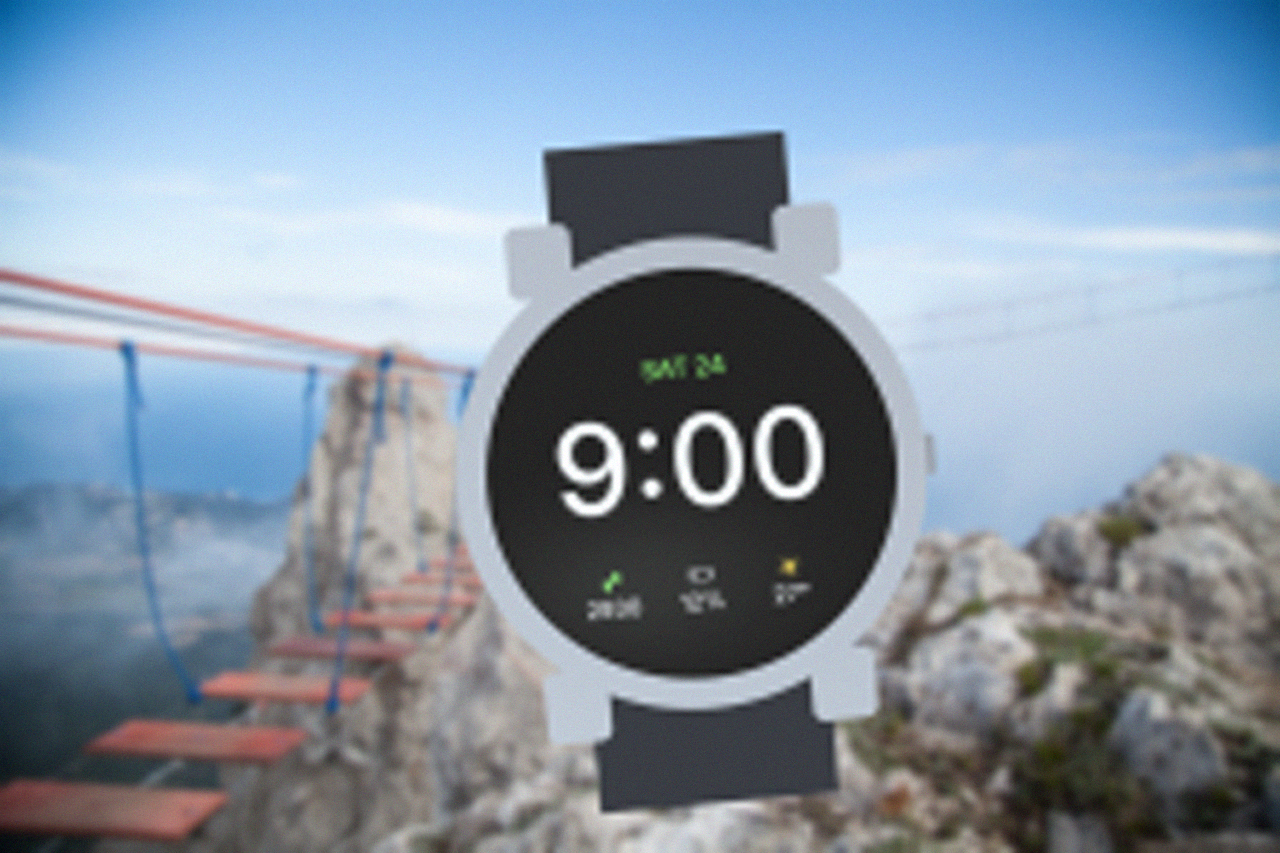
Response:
h=9 m=0
